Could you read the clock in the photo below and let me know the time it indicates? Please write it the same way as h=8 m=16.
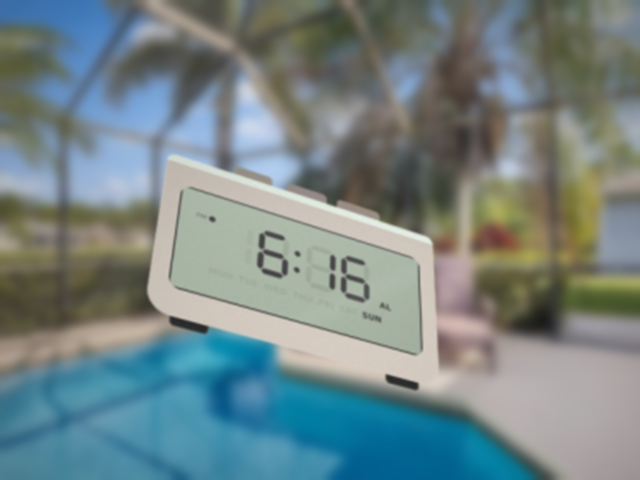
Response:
h=6 m=16
